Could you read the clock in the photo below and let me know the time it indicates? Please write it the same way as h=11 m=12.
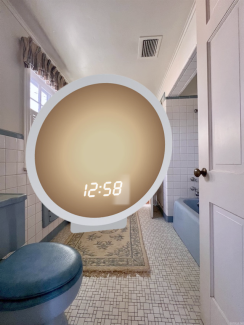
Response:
h=12 m=58
